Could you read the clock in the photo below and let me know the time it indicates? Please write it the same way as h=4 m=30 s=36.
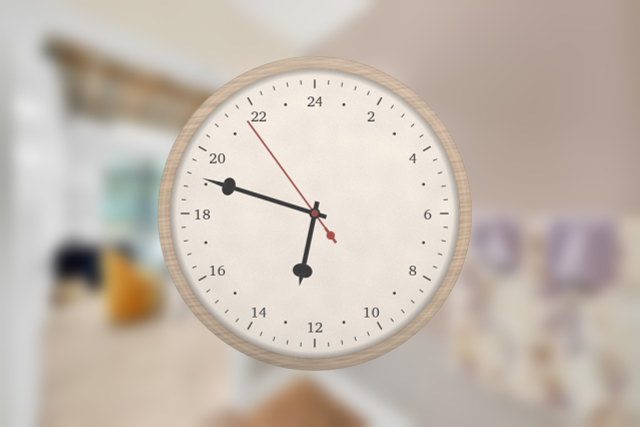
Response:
h=12 m=47 s=54
